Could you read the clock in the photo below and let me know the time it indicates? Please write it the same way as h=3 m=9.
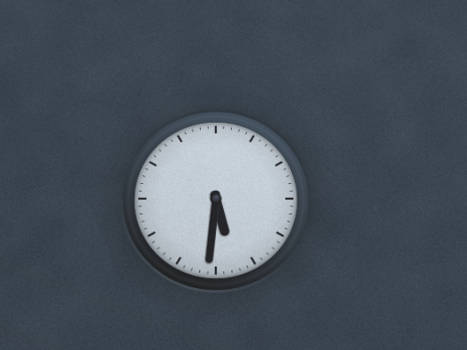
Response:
h=5 m=31
